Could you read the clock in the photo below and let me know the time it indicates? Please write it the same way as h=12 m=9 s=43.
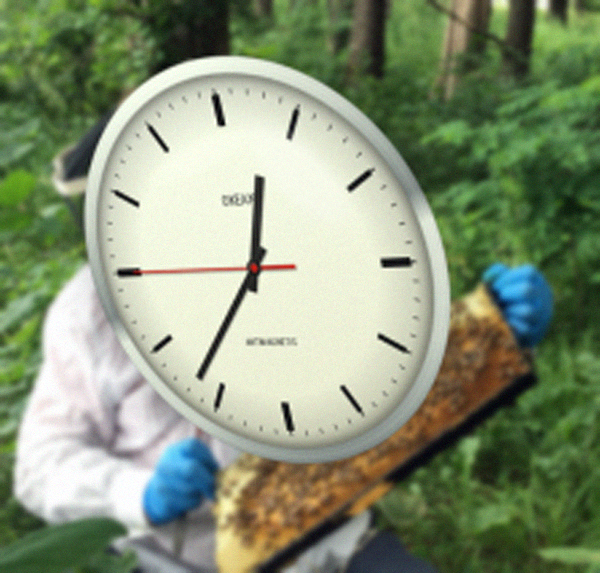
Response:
h=12 m=36 s=45
